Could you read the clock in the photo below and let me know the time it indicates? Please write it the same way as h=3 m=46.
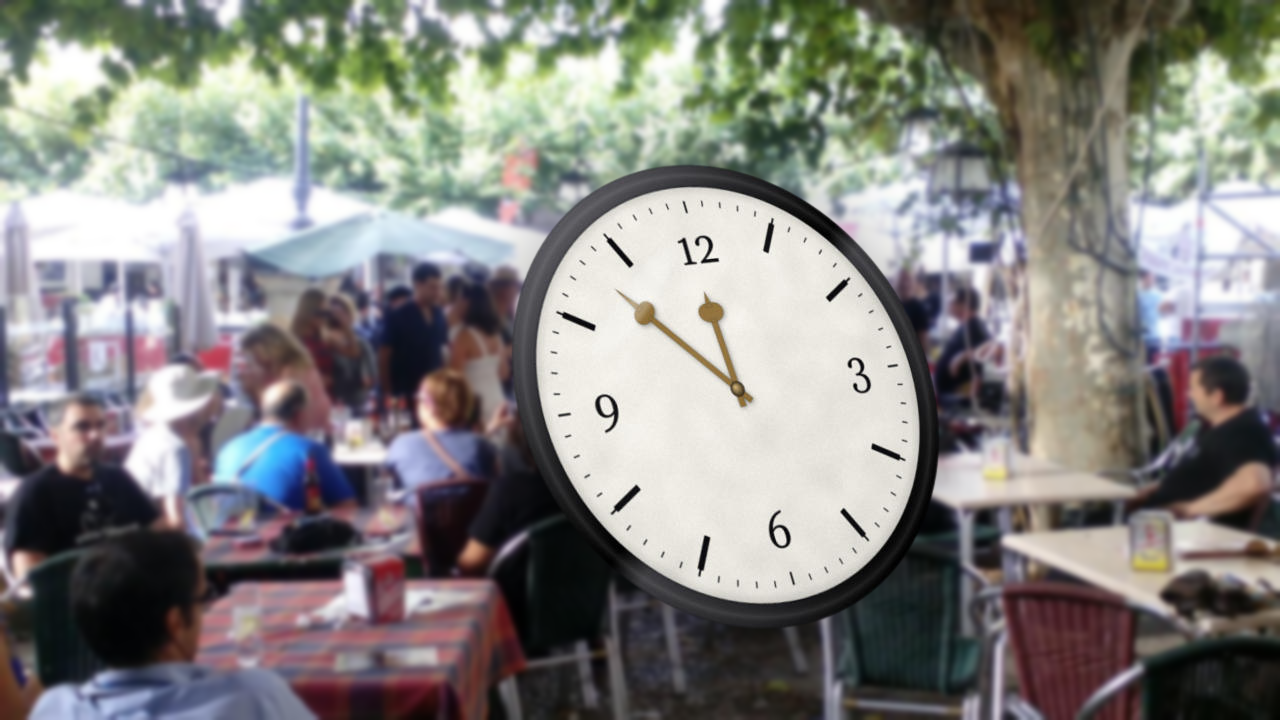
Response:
h=11 m=53
